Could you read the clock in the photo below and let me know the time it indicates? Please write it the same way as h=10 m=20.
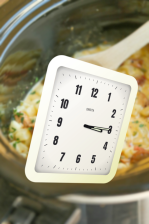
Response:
h=3 m=15
